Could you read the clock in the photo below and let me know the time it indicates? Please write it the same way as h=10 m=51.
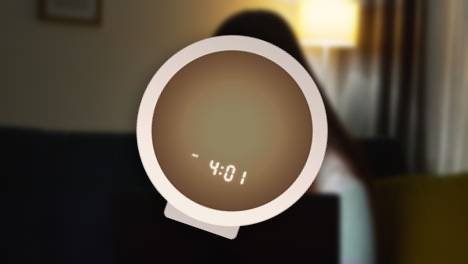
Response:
h=4 m=1
